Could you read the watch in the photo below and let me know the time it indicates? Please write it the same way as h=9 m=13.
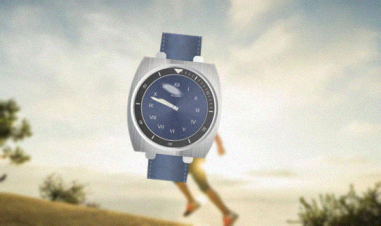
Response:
h=9 m=48
